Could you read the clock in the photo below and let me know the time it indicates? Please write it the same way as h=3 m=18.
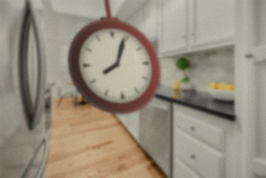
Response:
h=8 m=4
